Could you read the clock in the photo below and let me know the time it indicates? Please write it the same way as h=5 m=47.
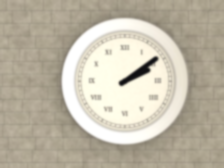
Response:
h=2 m=9
